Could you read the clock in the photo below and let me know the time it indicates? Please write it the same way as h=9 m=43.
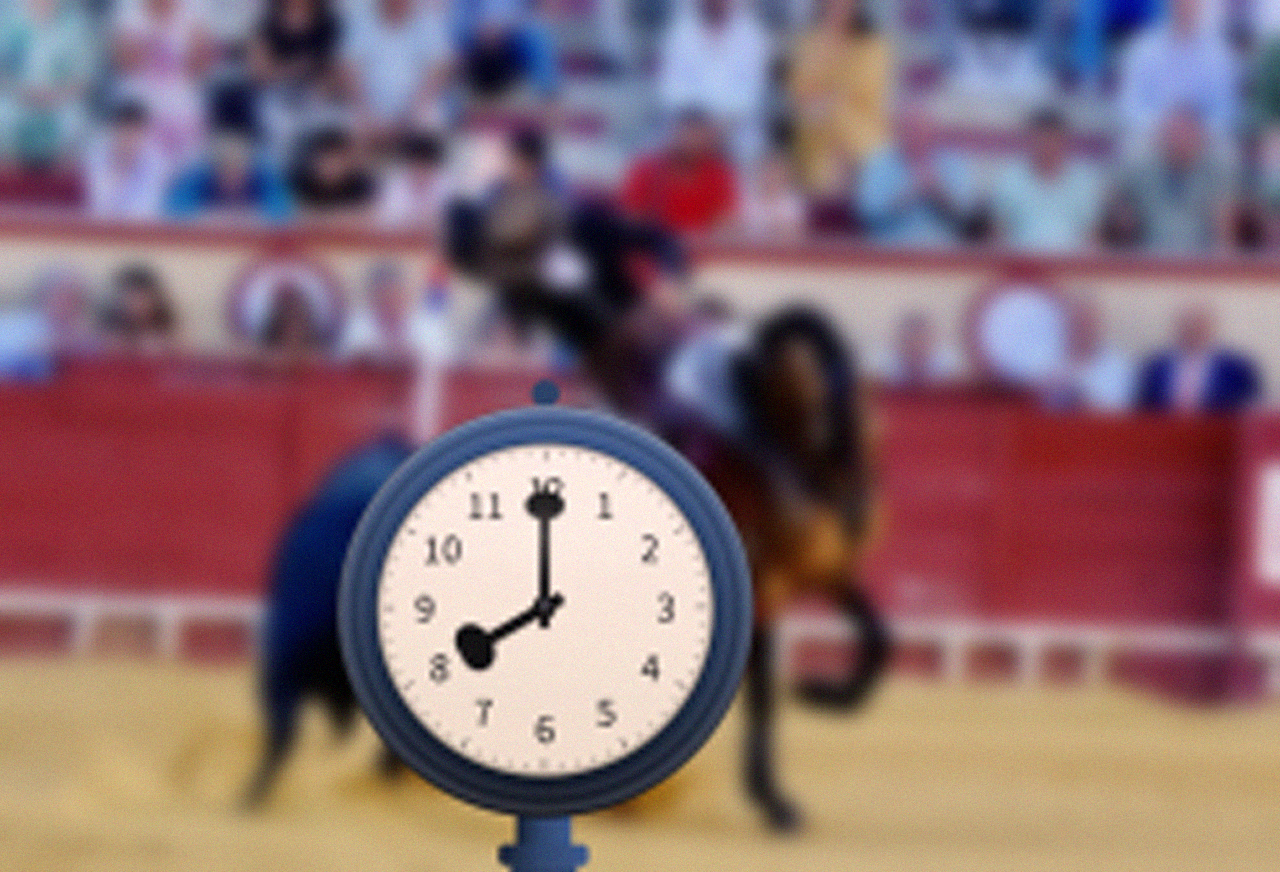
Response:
h=8 m=0
